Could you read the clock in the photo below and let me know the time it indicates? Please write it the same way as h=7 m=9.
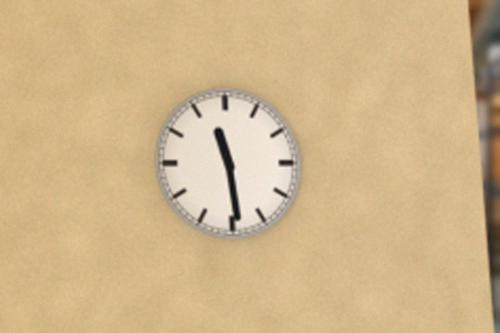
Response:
h=11 m=29
